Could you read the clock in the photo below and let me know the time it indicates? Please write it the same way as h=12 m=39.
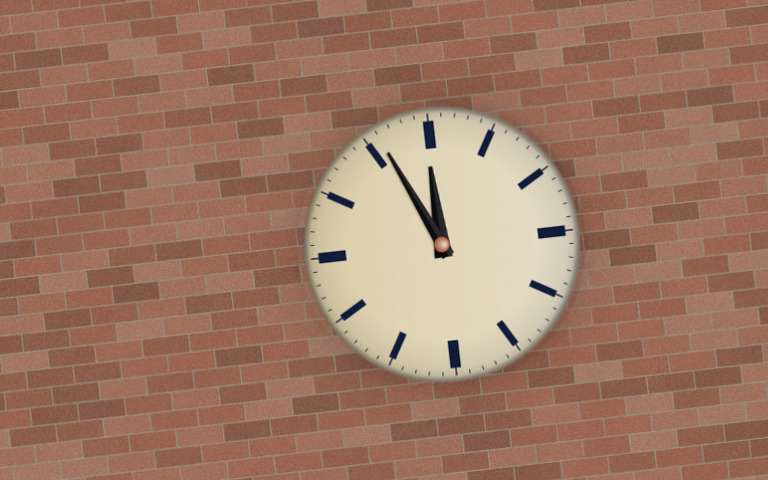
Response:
h=11 m=56
